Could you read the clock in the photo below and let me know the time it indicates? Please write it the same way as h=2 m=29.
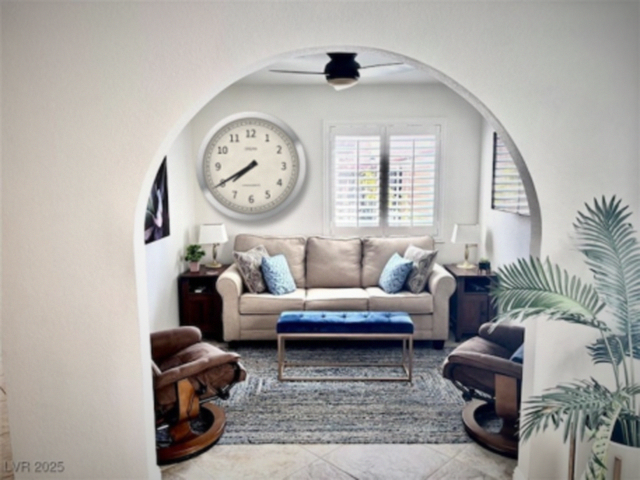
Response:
h=7 m=40
